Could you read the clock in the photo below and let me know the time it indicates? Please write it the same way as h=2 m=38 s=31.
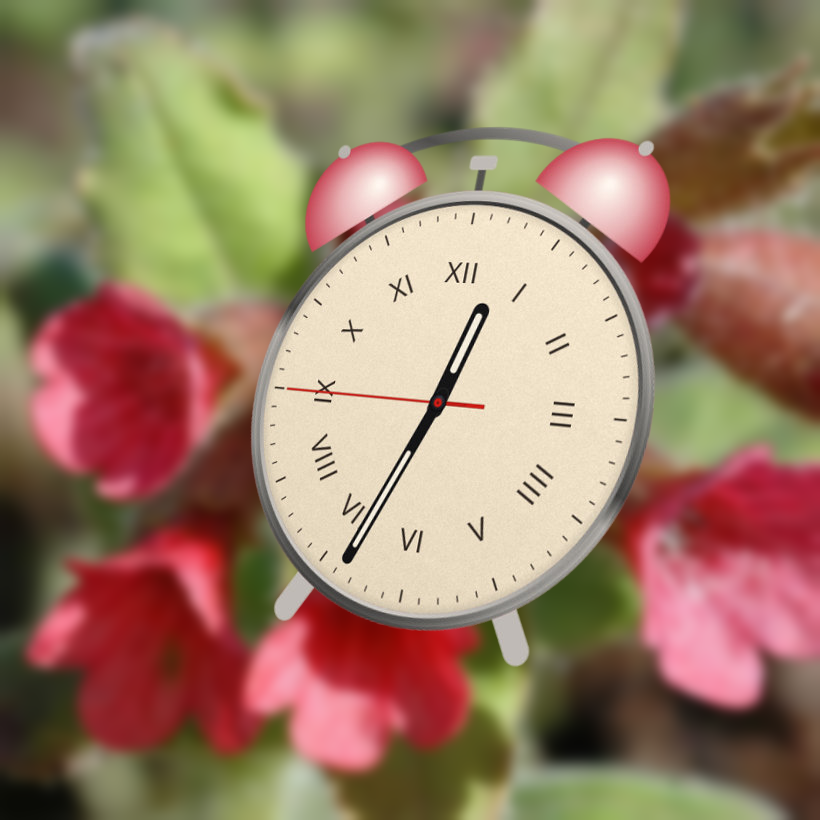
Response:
h=12 m=33 s=45
